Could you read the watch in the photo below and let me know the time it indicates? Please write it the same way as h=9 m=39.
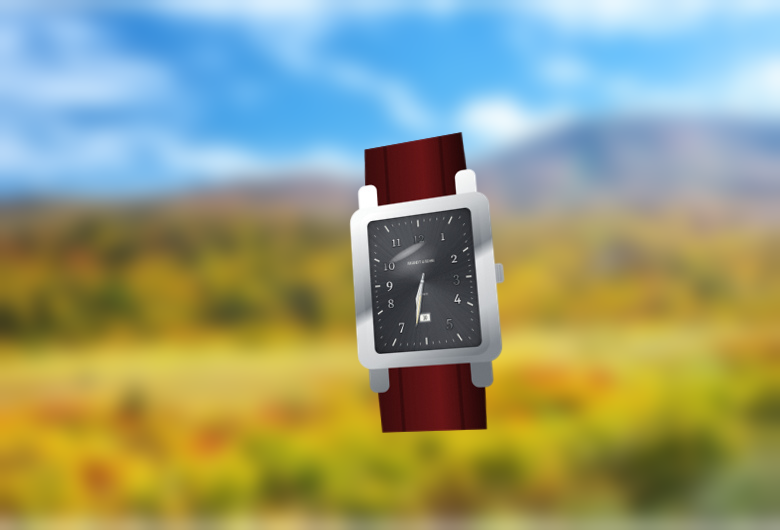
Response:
h=6 m=32
